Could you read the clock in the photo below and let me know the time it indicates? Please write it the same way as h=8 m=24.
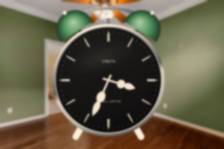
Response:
h=3 m=34
